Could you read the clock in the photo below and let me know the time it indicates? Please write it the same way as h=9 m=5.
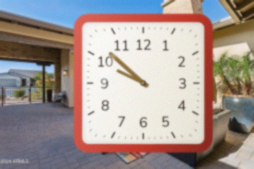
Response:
h=9 m=52
